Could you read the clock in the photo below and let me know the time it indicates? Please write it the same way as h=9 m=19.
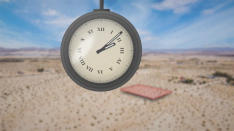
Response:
h=2 m=8
